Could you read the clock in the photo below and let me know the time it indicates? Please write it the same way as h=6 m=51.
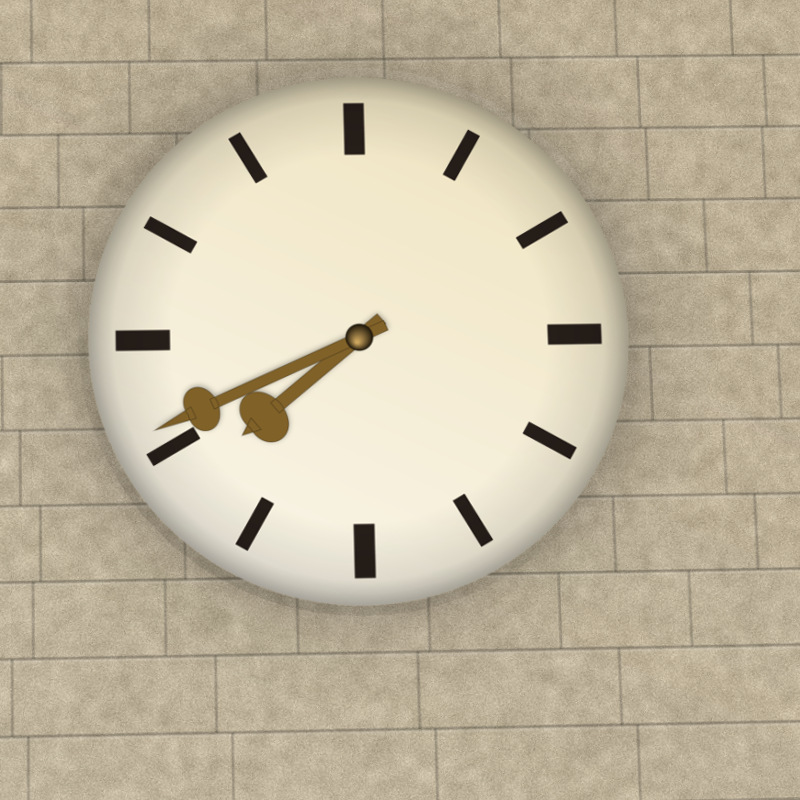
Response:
h=7 m=41
